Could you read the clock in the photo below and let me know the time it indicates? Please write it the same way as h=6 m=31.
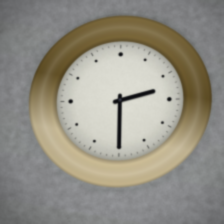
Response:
h=2 m=30
